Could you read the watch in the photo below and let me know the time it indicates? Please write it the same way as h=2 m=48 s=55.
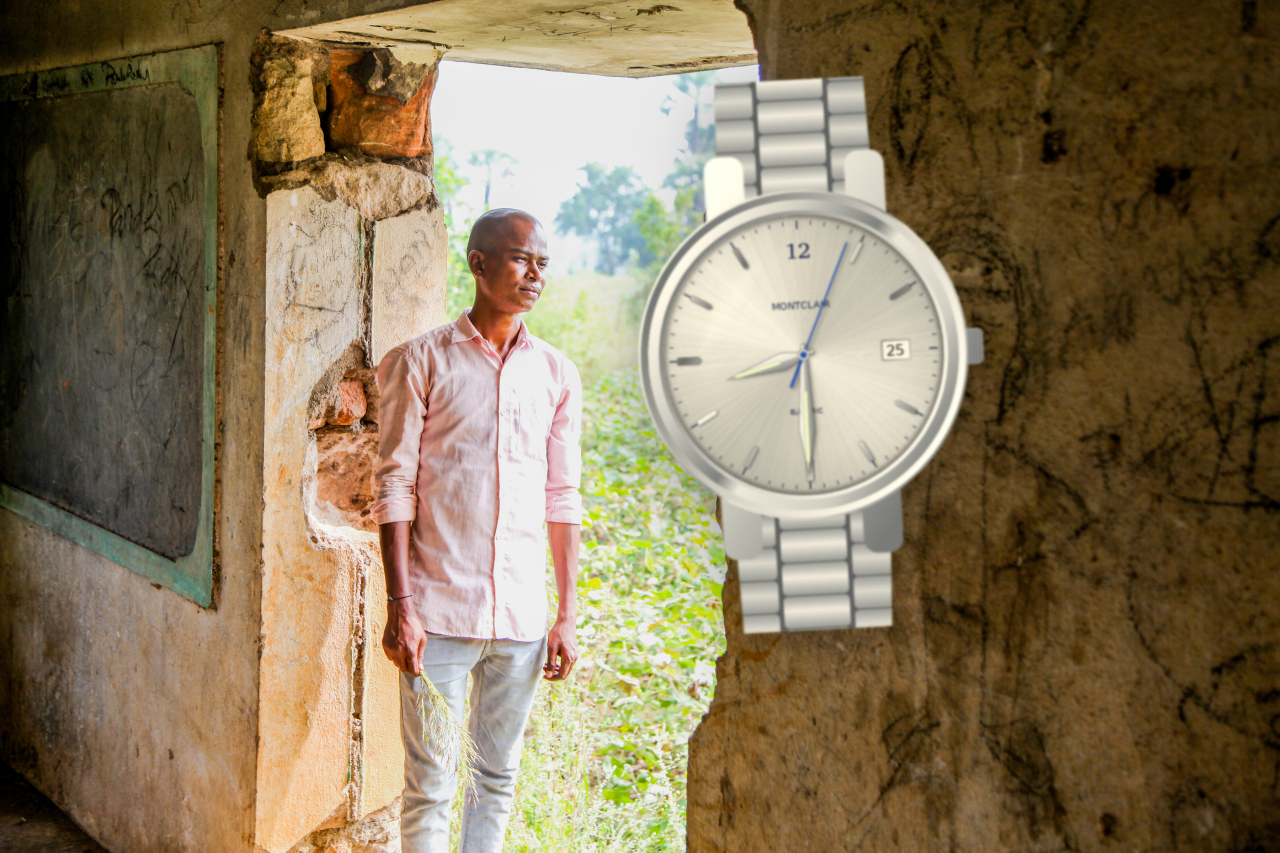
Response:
h=8 m=30 s=4
